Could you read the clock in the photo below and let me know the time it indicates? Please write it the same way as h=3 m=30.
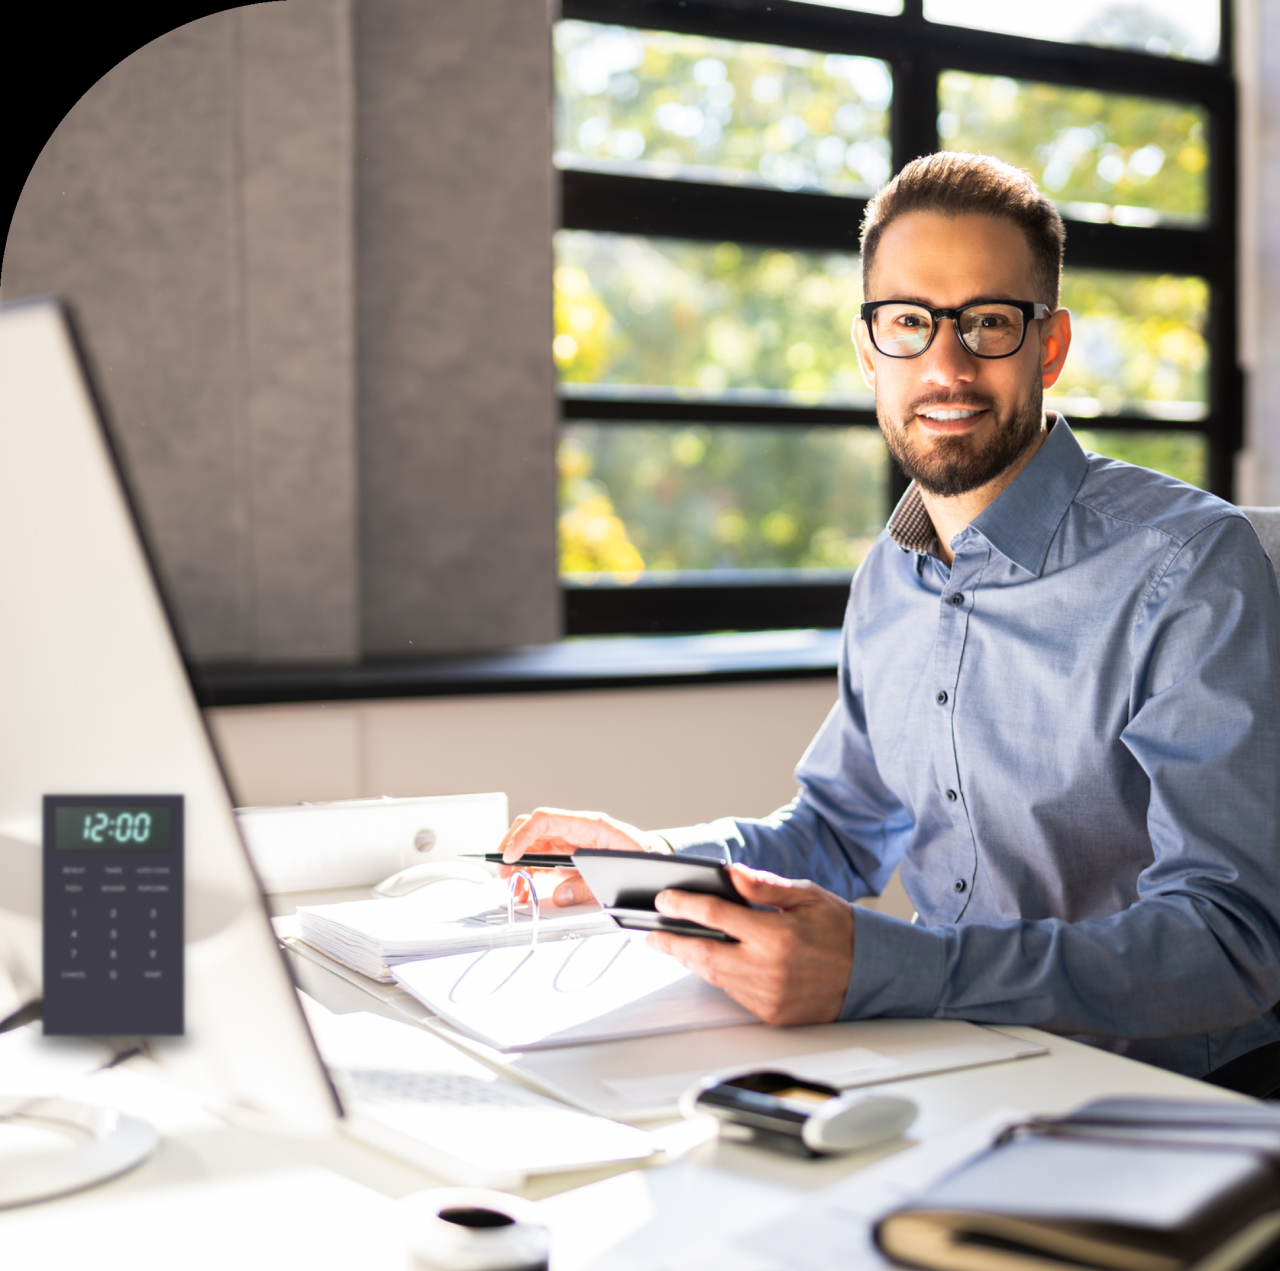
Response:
h=12 m=0
